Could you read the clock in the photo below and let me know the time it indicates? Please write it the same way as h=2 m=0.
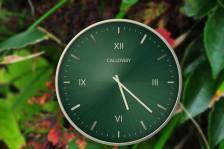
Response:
h=5 m=22
